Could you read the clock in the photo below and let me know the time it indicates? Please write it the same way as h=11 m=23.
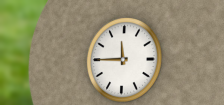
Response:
h=11 m=45
